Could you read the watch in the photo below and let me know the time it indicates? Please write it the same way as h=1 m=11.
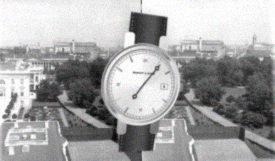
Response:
h=7 m=6
